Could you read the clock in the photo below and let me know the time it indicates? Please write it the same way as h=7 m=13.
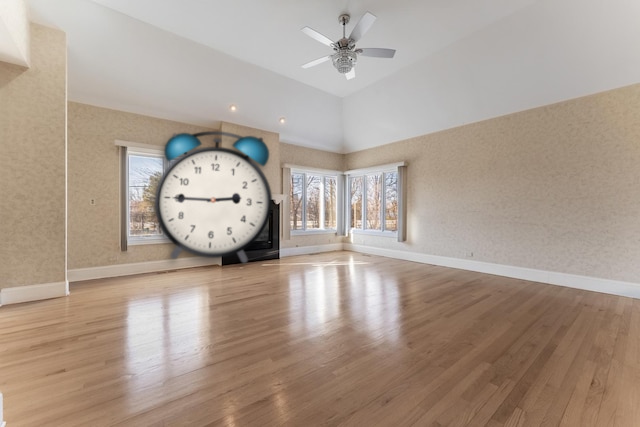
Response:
h=2 m=45
